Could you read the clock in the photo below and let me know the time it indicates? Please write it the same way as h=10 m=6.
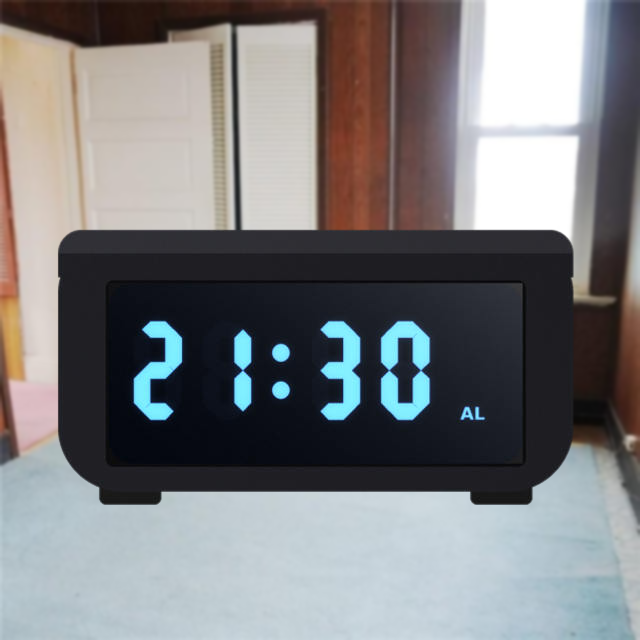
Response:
h=21 m=30
